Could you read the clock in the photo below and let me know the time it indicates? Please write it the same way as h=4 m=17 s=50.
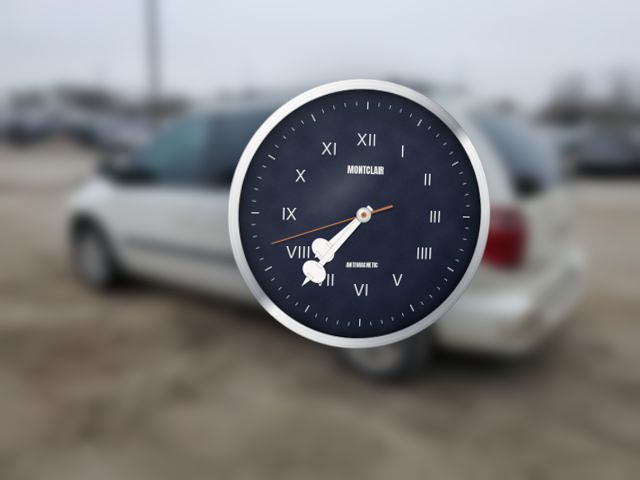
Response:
h=7 m=36 s=42
